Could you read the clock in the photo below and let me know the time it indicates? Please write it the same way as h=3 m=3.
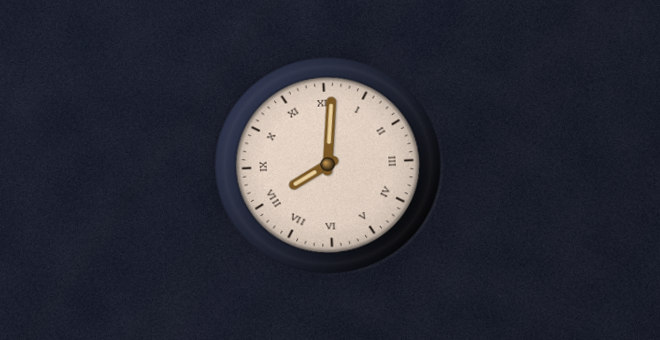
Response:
h=8 m=1
